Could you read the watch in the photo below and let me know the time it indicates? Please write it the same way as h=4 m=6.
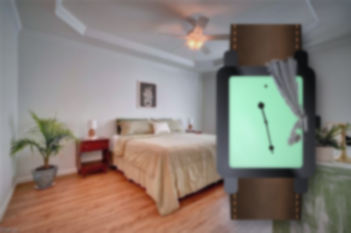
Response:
h=11 m=28
